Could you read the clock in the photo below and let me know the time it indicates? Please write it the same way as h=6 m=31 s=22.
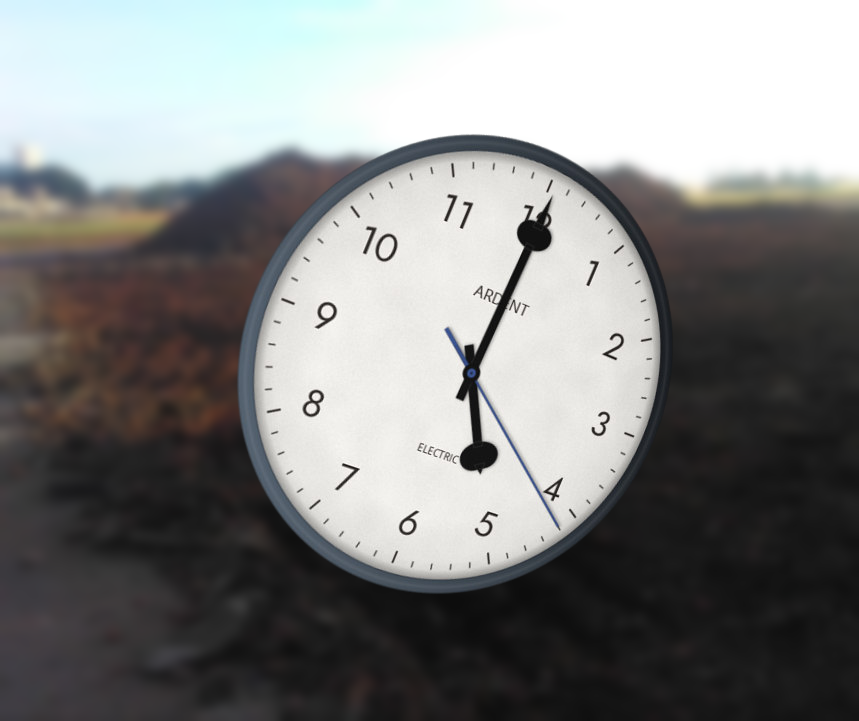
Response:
h=5 m=0 s=21
